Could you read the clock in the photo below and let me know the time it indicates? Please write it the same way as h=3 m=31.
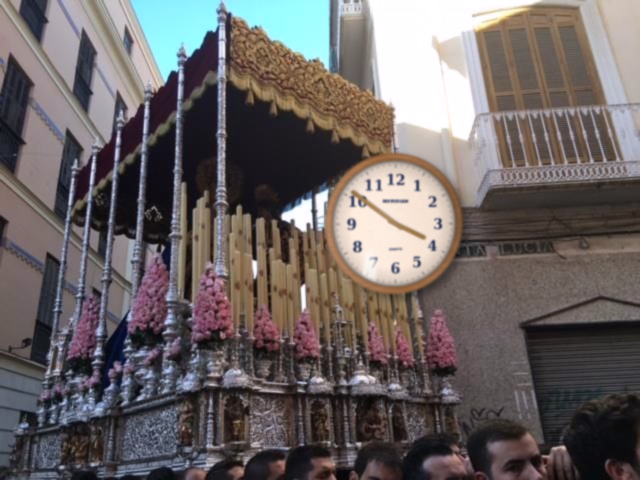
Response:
h=3 m=51
